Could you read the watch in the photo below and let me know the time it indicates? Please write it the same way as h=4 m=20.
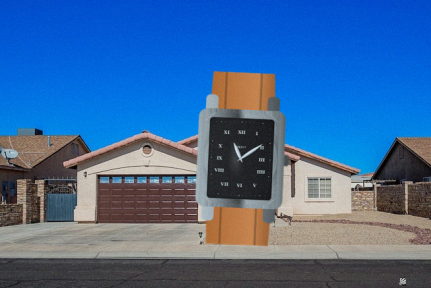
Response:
h=11 m=9
